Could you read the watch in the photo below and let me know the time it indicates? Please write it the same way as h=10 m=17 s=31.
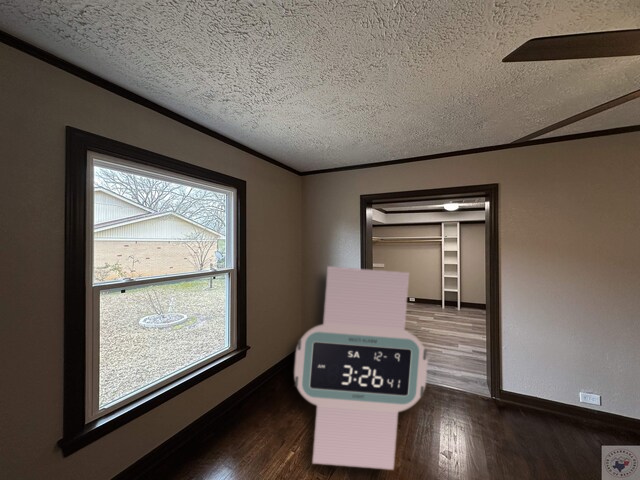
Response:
h=3 m=26 s=41
